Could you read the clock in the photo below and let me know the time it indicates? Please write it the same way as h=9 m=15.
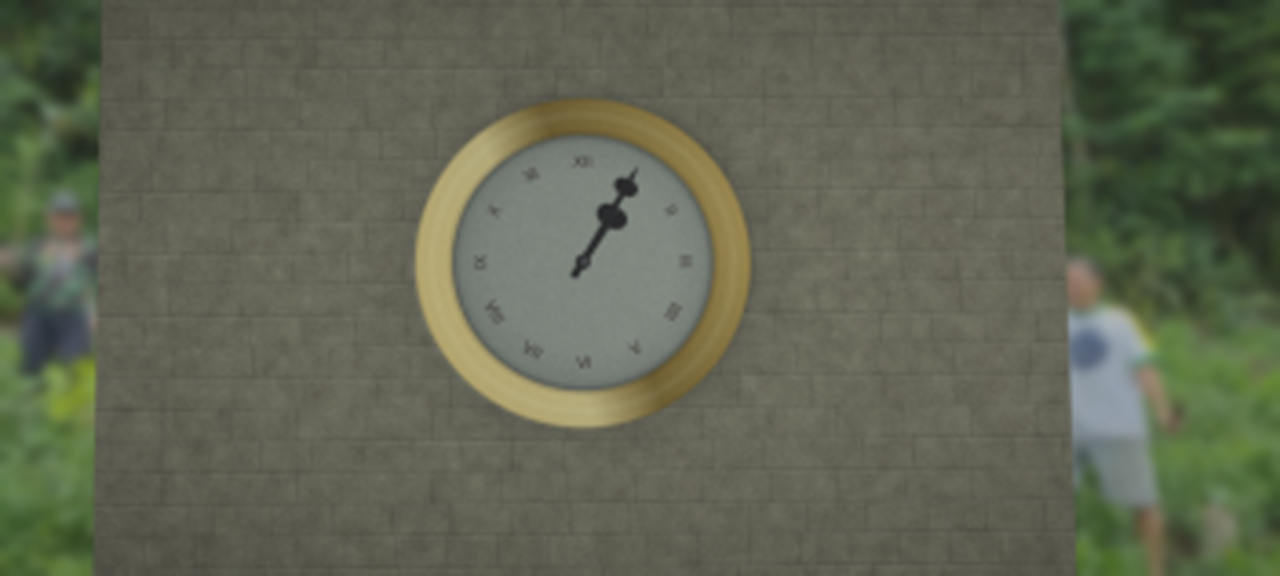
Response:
h=1 m=5
